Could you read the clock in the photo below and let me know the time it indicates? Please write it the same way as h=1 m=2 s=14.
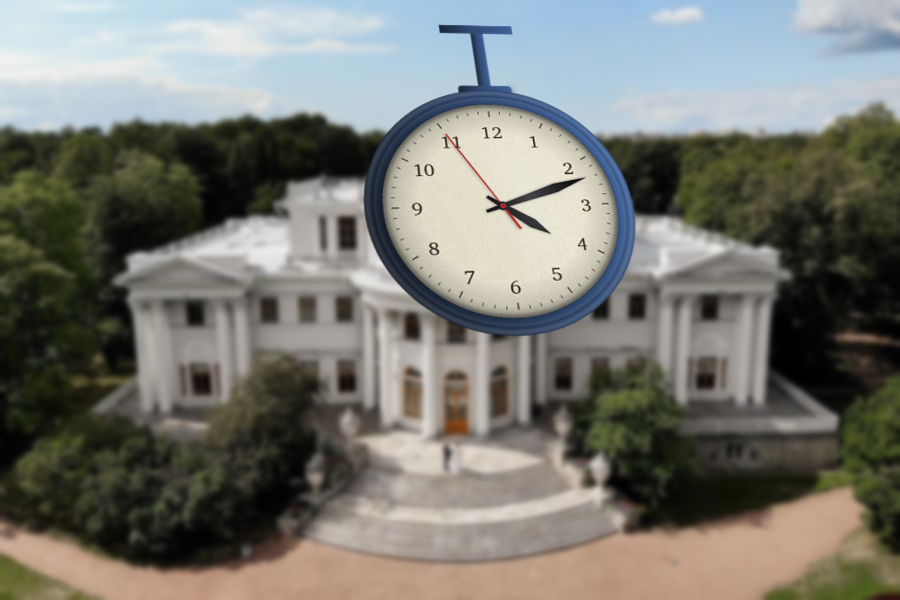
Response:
h=4 m=11 s=55
